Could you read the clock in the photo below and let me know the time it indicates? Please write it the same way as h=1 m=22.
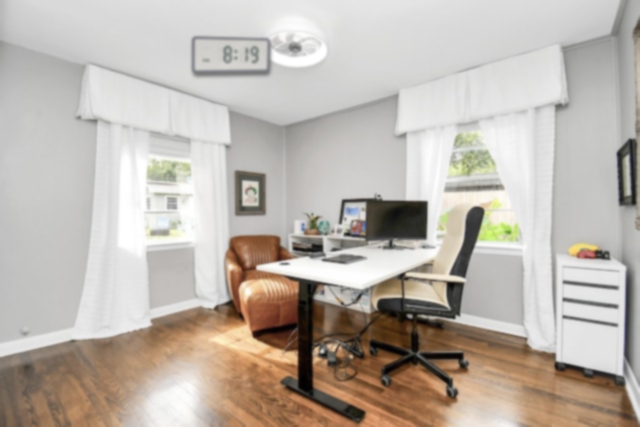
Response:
h=8 m=19
